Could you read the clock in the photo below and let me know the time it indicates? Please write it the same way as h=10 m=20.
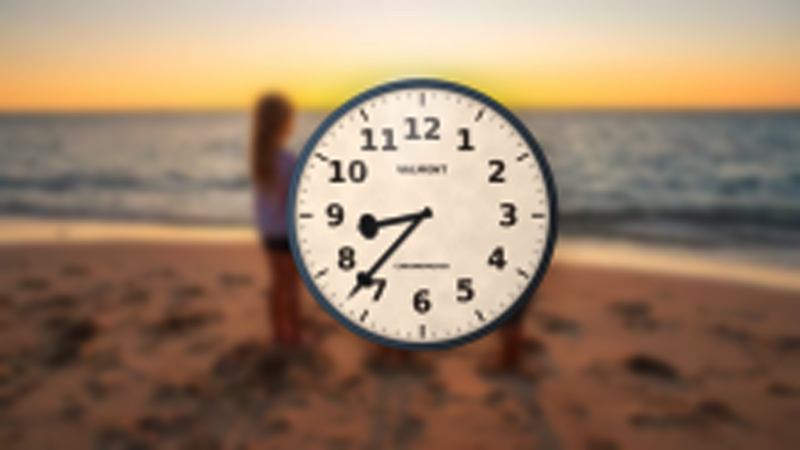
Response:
h=8 m=37
